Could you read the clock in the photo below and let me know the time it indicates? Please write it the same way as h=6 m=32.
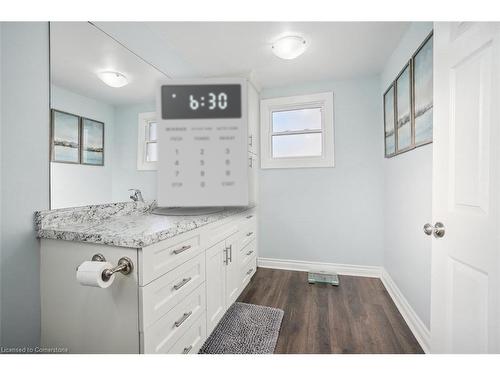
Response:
h=6 m=30
